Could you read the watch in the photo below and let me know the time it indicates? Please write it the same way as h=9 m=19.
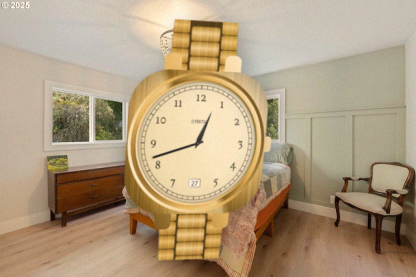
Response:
h=12 m=42
